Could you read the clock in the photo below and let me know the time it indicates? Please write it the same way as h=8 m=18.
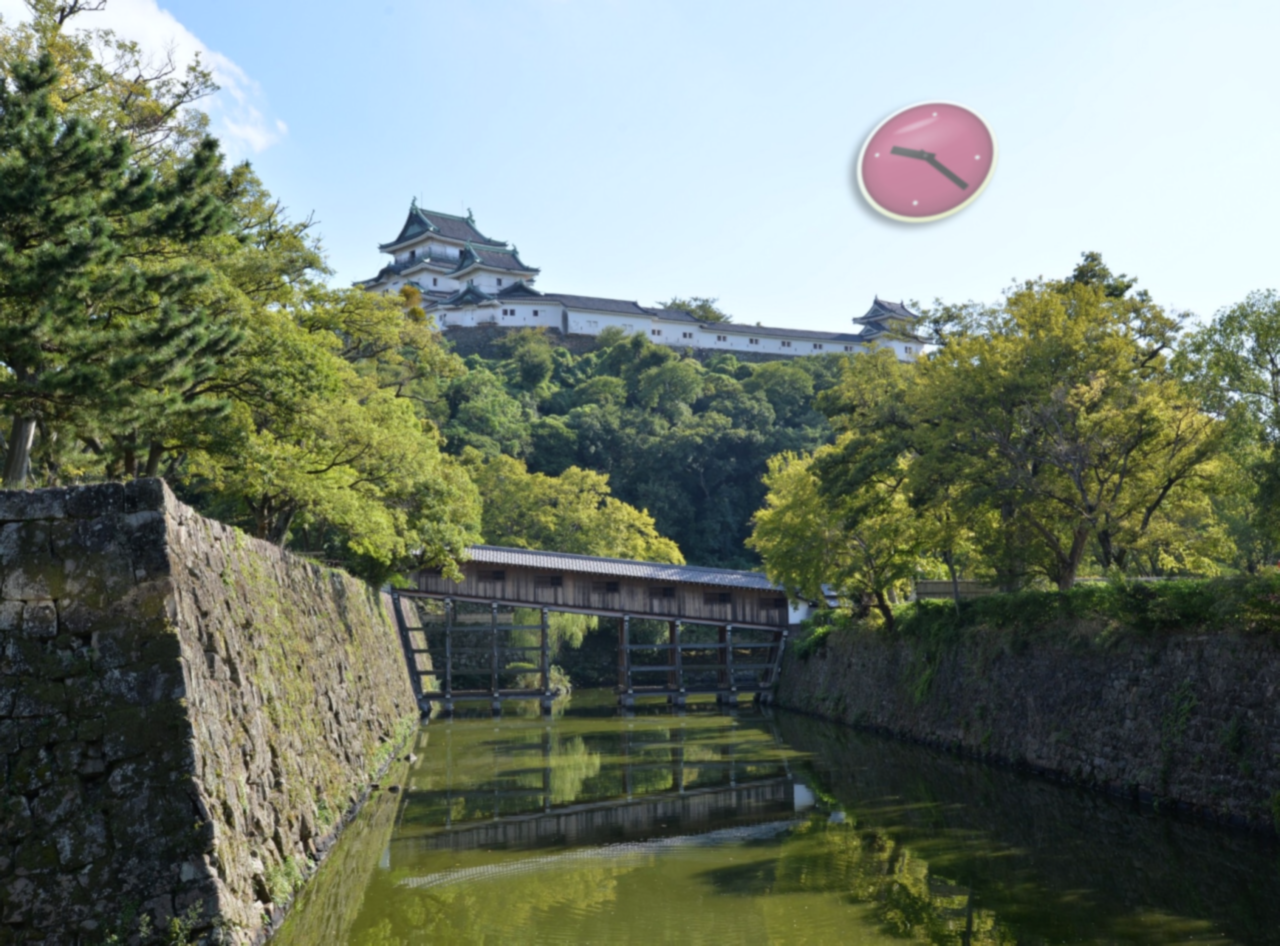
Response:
h=9 m=21
